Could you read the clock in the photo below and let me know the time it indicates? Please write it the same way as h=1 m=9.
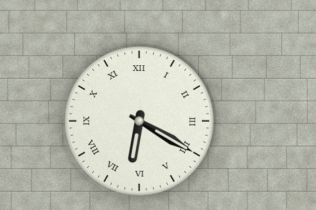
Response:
h=6 m=20
